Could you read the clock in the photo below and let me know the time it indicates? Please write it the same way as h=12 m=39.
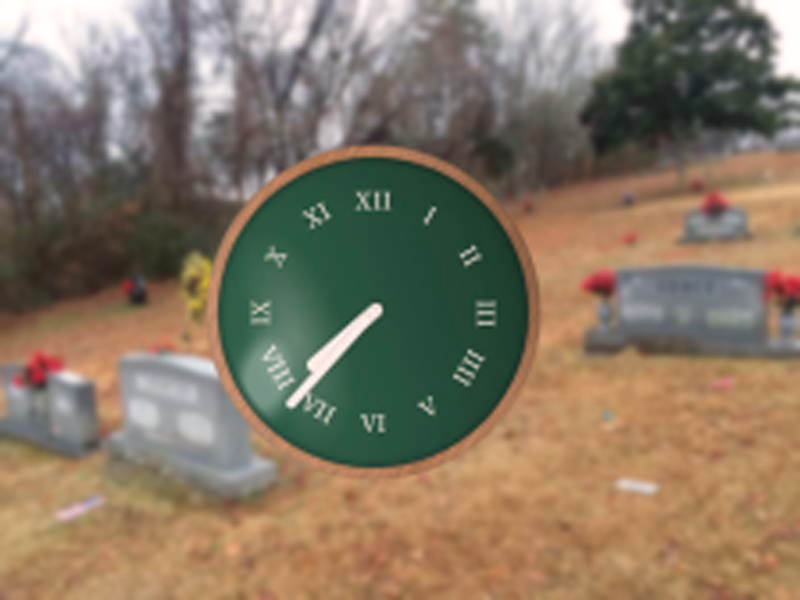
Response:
h=7 m=37
